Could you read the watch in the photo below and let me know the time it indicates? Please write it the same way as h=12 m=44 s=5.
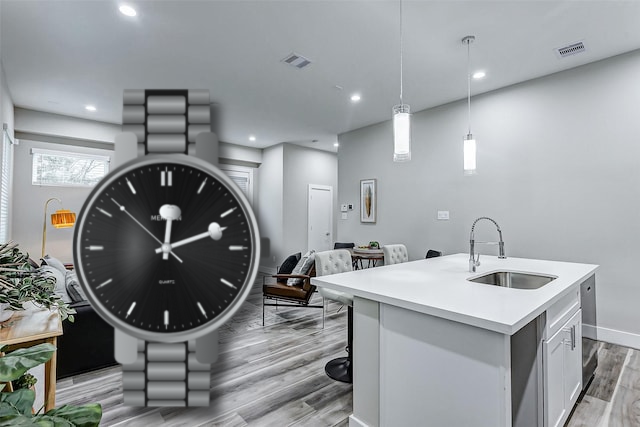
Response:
h=12 m=11 s=52
